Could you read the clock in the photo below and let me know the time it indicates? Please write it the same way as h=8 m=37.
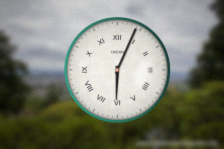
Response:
h=6 m=4
